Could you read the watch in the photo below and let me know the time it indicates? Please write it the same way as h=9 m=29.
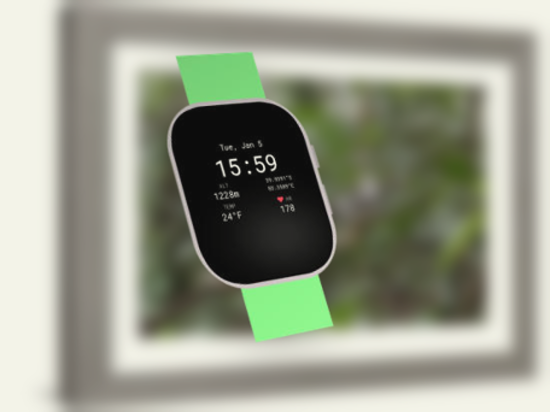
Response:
h=15 m=59
